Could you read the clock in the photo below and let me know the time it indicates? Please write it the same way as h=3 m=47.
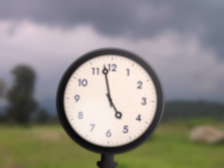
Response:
h=4 m=58
